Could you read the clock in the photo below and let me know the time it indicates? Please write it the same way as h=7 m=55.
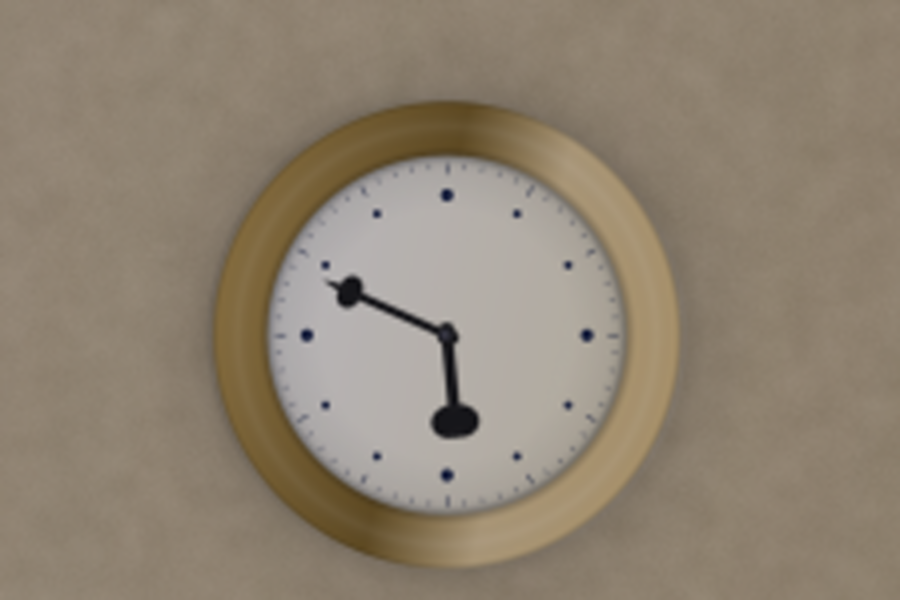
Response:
h=5 m=49
